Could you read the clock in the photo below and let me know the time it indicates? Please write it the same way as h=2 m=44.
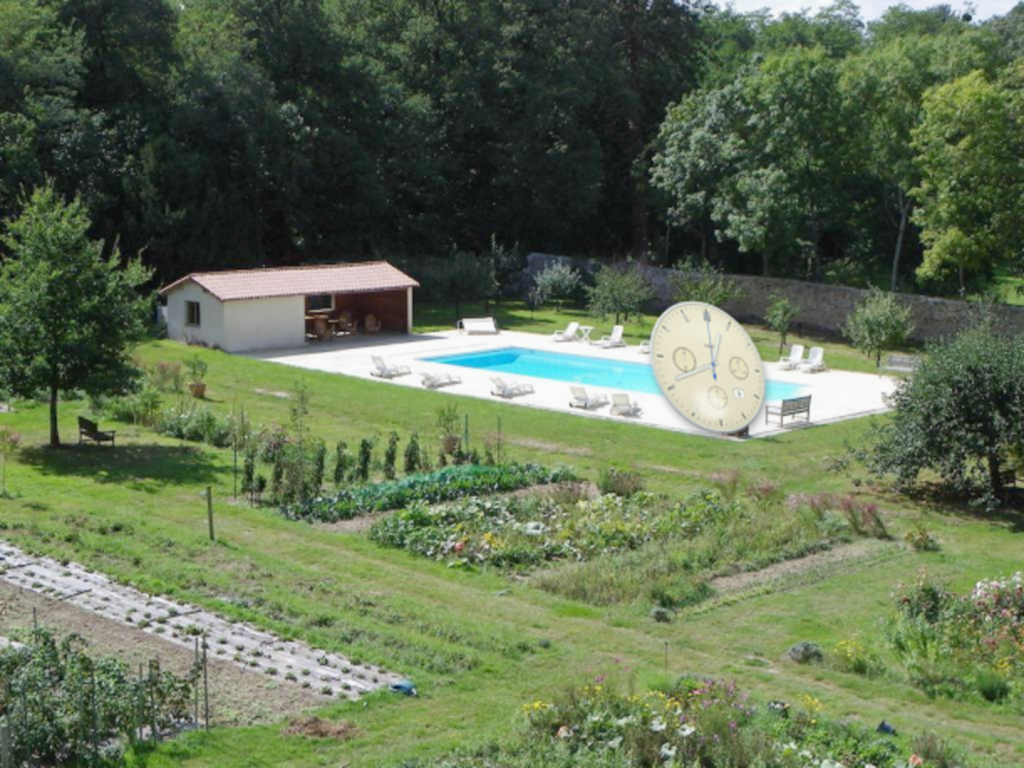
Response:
h=12 m=41
